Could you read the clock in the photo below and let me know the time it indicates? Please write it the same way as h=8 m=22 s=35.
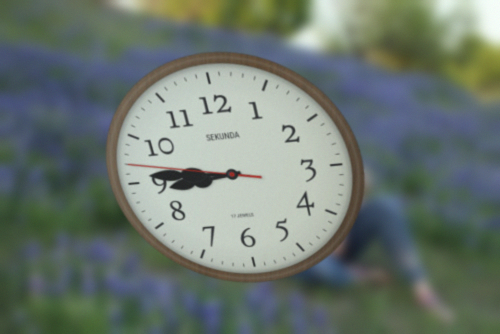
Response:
h=8 m=45 s=47
